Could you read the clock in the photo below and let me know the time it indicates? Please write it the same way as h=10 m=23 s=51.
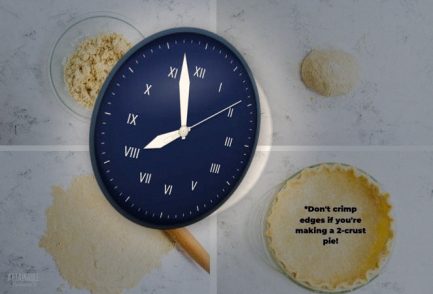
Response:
h=7 m=57 s=9
